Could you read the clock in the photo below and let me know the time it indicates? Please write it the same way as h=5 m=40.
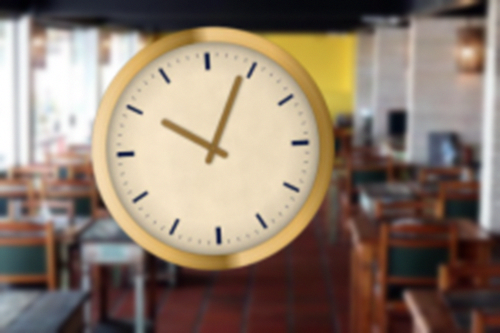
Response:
h=10 m=4
